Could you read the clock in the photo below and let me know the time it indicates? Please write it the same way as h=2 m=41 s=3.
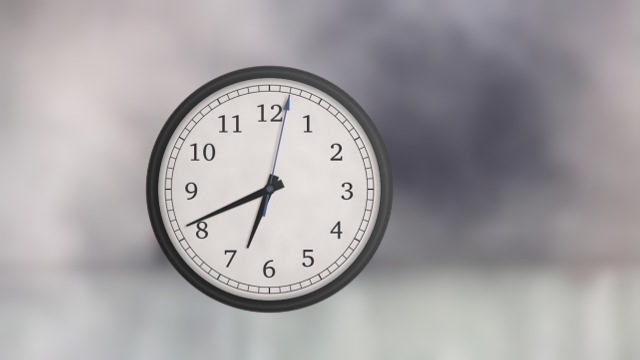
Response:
h=6 m=41 s=2
